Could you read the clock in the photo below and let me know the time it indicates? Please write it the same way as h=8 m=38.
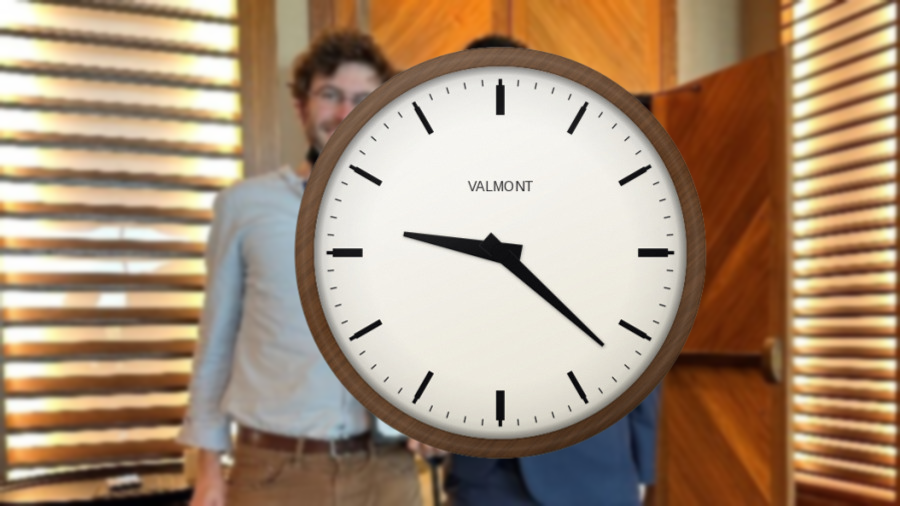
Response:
h=9 m=22
